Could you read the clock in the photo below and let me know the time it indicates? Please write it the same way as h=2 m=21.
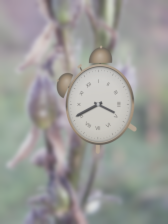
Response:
h=4 m=46
